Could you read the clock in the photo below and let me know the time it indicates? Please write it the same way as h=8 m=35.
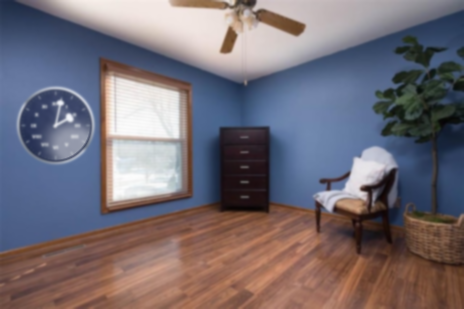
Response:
h=2 m=2
